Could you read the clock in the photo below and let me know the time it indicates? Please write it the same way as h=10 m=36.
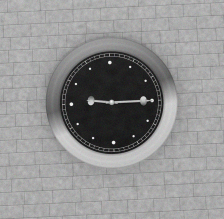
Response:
h=9 m=15
